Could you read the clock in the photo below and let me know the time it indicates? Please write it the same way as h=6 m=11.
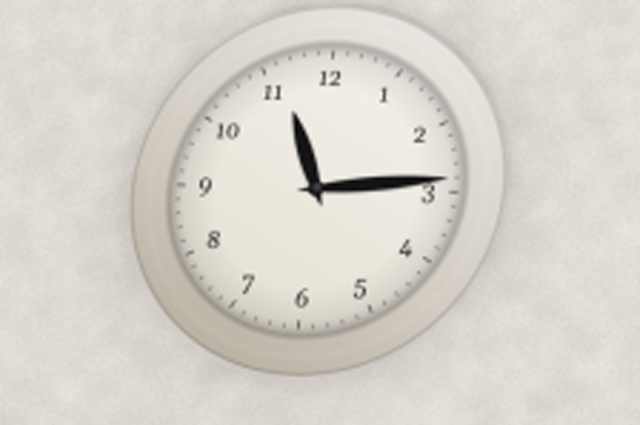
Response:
h=11 m=14
